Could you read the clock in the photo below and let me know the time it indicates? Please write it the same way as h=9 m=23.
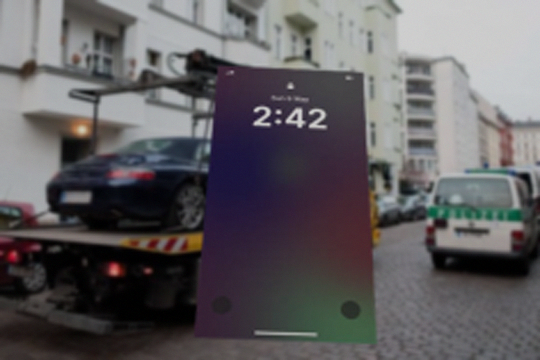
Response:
h=2 m=42
